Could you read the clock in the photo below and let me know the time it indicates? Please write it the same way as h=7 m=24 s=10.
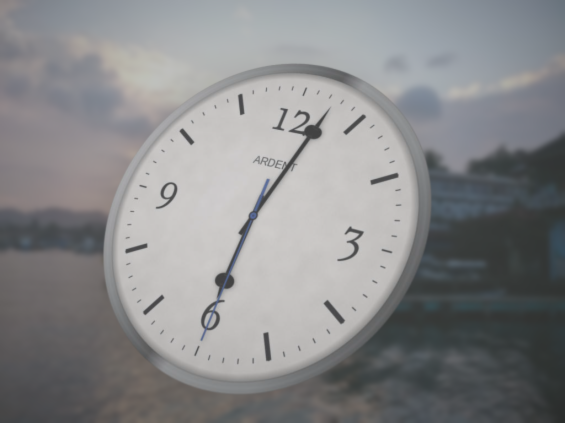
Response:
h=6 m=2 s=30
